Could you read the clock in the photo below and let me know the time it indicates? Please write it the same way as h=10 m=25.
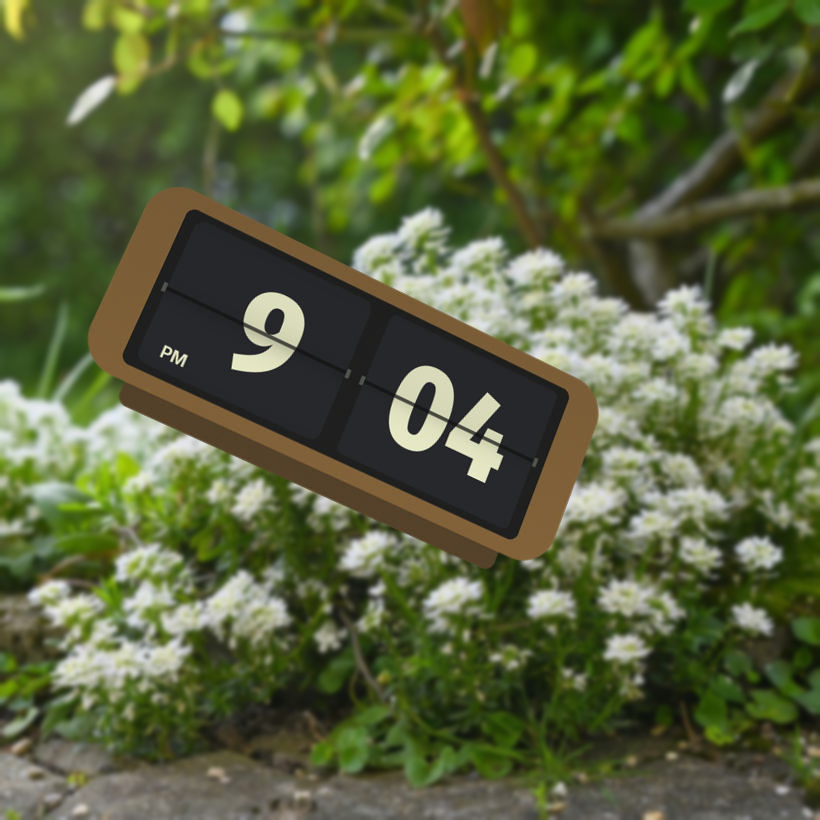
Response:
h=9 m=4
